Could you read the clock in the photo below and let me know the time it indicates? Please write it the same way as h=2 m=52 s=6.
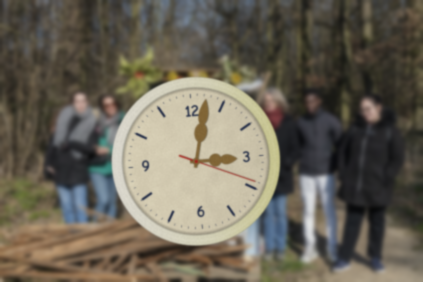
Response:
h=3 m=2 s=19
